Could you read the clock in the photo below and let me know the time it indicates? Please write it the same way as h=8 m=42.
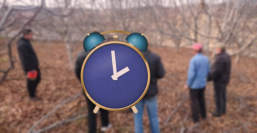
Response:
h=1 m=59
